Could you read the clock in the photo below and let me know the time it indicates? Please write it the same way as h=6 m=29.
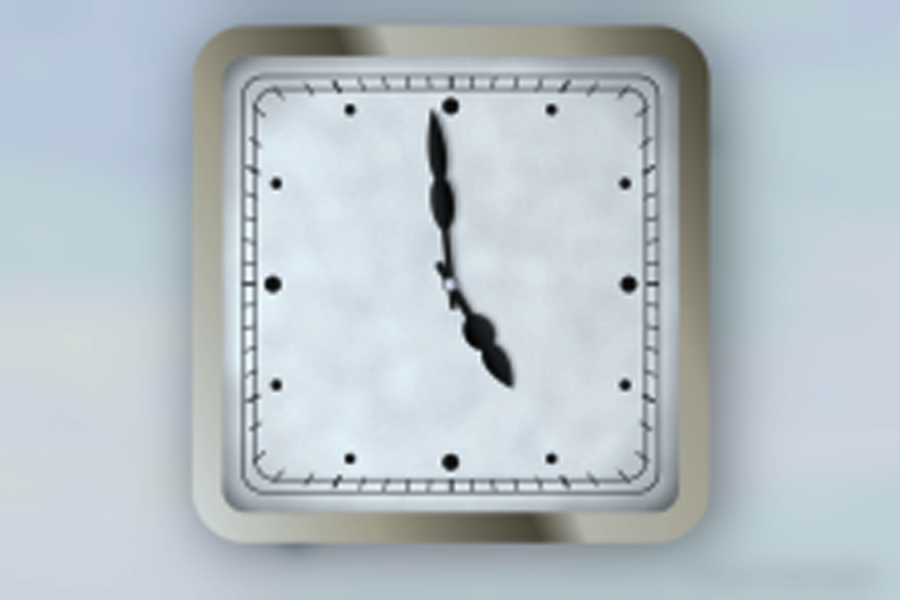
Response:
h=4 m=59
